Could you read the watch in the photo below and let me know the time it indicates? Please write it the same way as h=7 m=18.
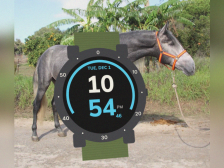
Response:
h=10 m=54
